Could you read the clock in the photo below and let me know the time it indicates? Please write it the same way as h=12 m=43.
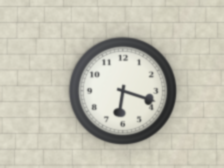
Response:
h=6 m=18
